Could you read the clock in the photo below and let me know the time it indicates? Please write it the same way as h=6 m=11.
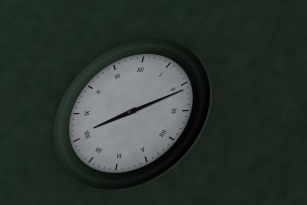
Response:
h=8 m=11
